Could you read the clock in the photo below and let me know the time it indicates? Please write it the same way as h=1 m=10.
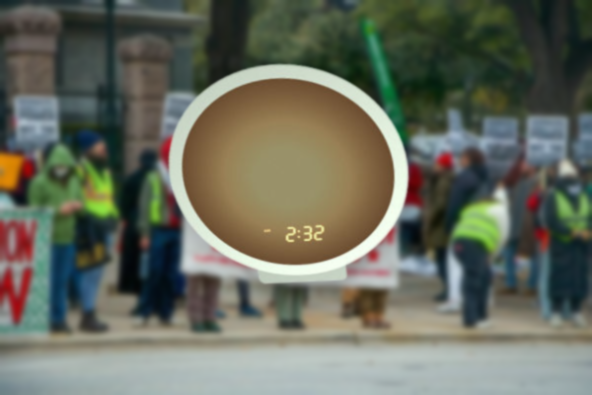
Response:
h=2 m=32
